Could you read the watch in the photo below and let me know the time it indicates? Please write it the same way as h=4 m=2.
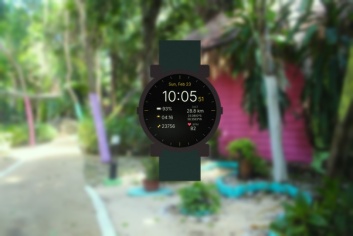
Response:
h=10 m=5
